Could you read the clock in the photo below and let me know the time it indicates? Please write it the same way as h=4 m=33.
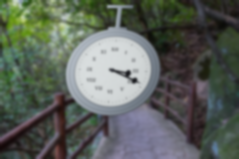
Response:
h=3 m=19
